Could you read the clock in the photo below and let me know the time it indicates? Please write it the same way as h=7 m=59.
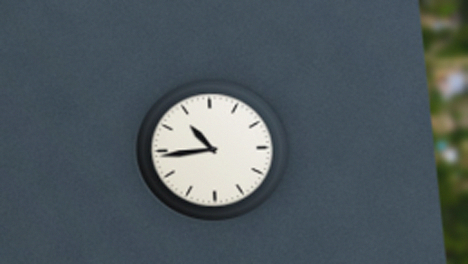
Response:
h=10 m=44
